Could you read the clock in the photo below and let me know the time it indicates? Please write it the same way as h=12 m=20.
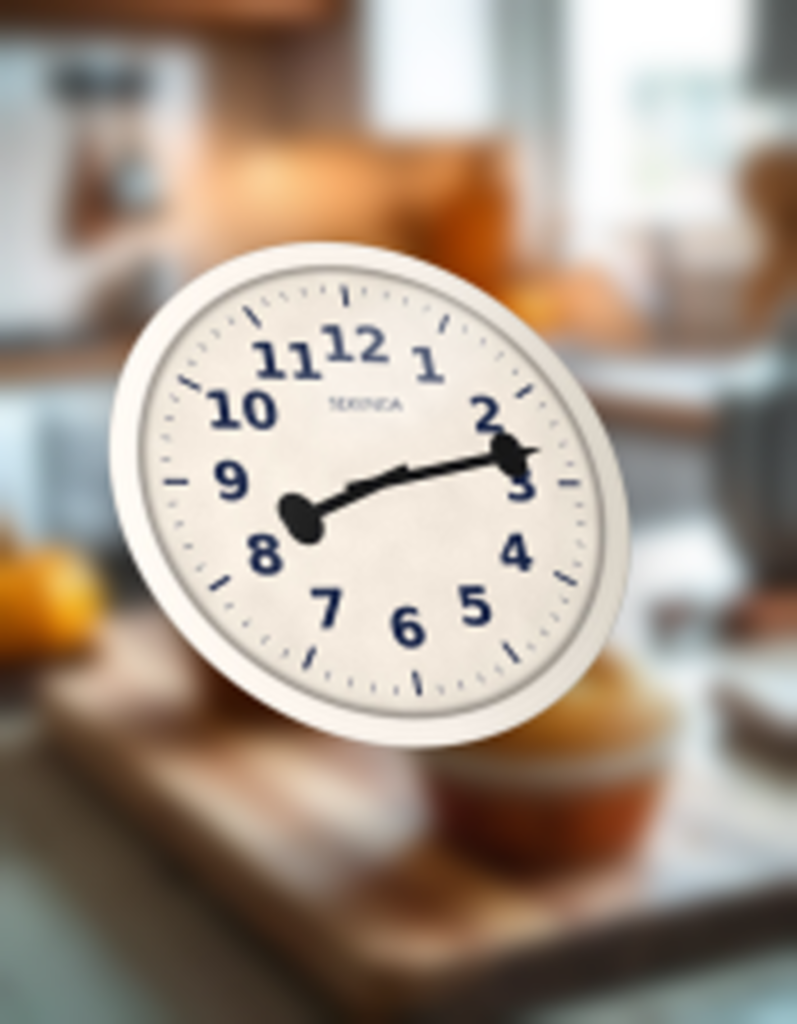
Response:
h=8 m=13
